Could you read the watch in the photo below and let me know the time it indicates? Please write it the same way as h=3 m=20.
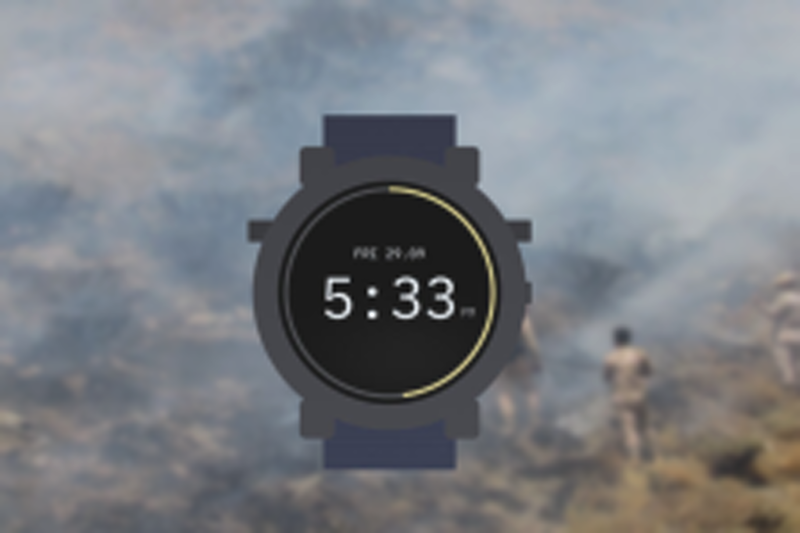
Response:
h=5 m=33
